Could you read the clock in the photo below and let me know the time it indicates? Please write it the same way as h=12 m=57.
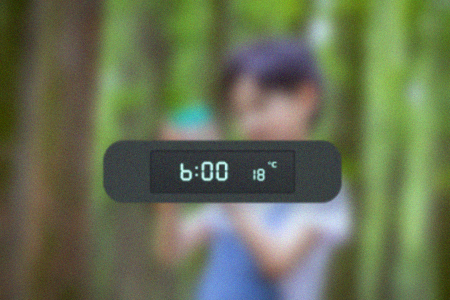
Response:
h=6 m=0
